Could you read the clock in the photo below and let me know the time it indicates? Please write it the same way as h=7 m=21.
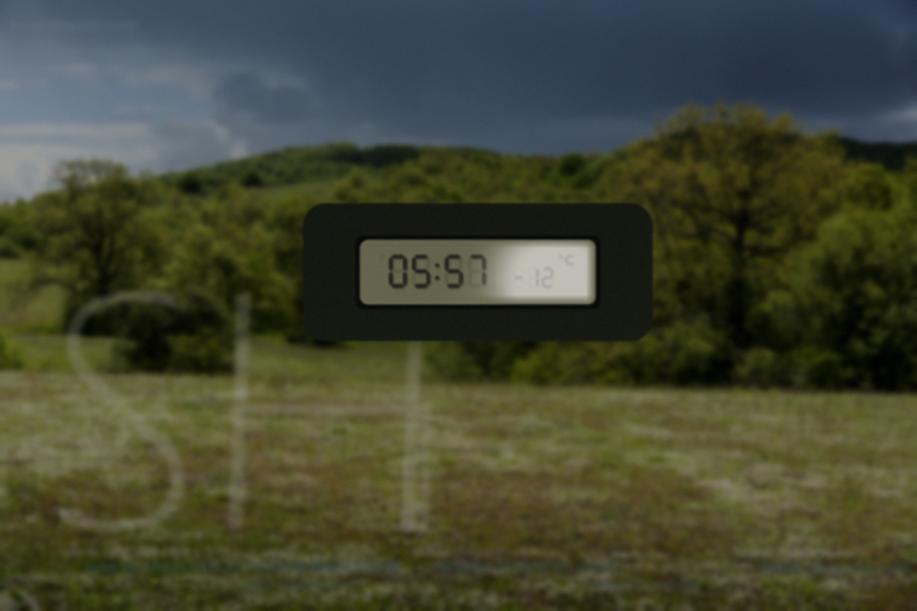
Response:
h=5 m=57
